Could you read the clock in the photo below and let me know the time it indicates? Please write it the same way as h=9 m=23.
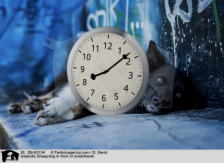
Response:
h=8 m=8
